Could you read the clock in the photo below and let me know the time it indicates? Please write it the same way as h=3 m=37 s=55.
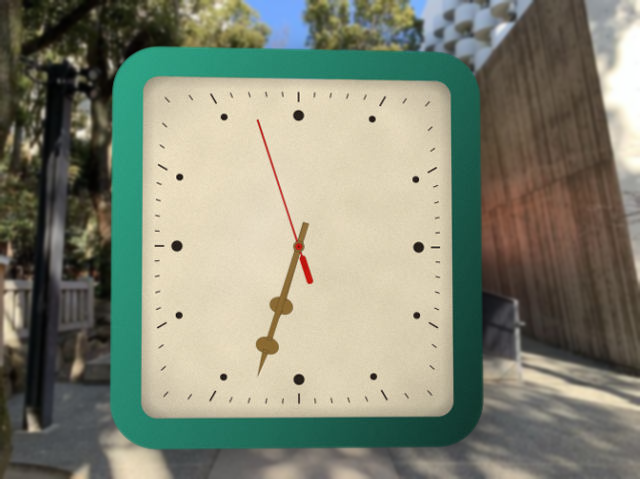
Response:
h=6 m=32 s=57
